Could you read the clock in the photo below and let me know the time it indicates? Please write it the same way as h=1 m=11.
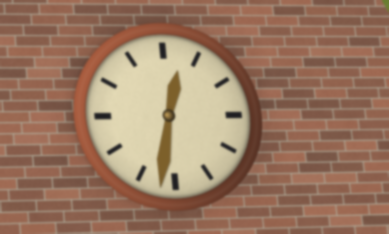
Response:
h=12 m=32
